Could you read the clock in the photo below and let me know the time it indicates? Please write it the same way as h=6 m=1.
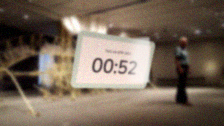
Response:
h=0 m=52
